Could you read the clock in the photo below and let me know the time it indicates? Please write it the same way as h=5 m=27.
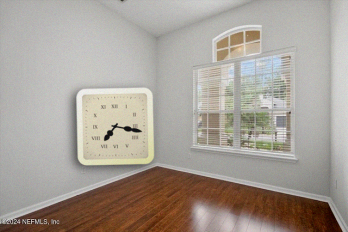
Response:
h=7 m=17
